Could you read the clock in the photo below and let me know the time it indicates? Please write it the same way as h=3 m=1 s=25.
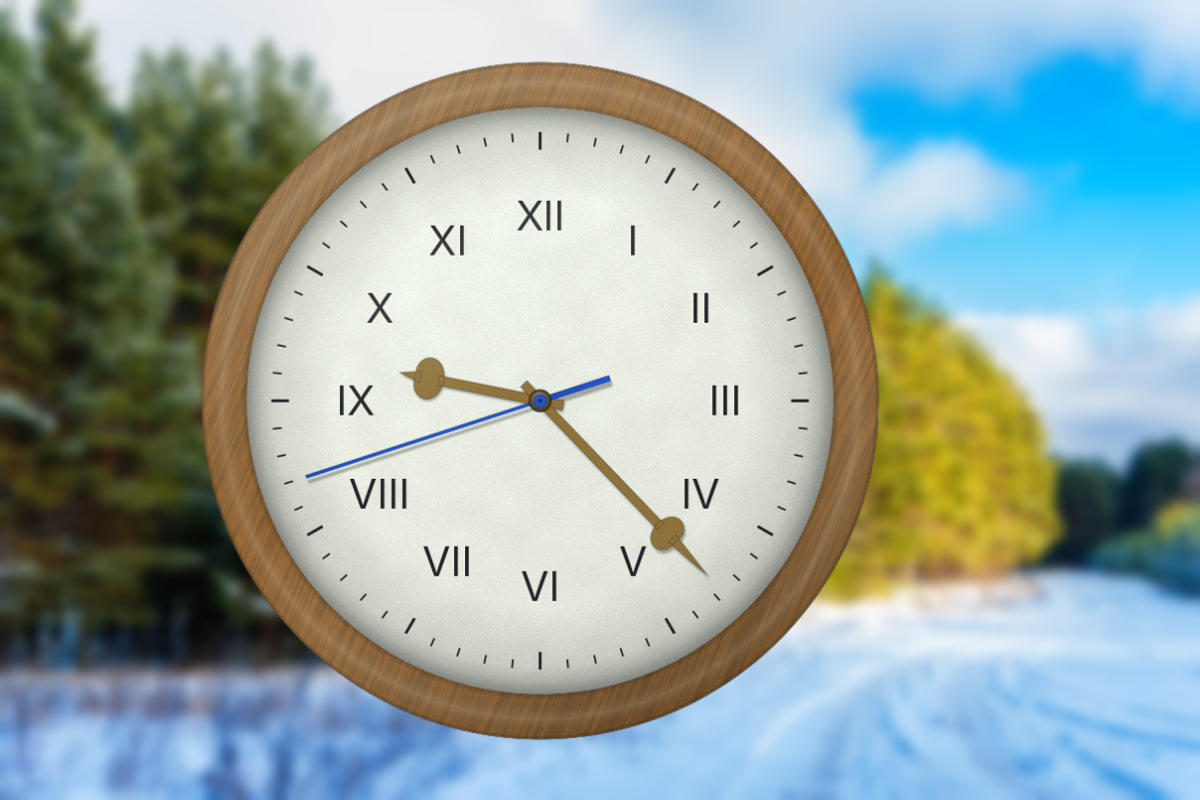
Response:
h=9 m=22 s=42
